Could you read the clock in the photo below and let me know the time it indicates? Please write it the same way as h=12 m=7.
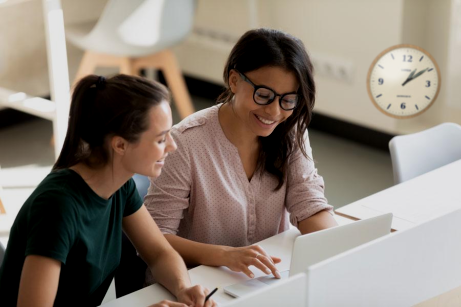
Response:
h=1 m=9
